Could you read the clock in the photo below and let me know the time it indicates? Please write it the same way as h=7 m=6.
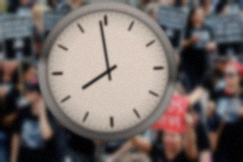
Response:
h=7 m=59
